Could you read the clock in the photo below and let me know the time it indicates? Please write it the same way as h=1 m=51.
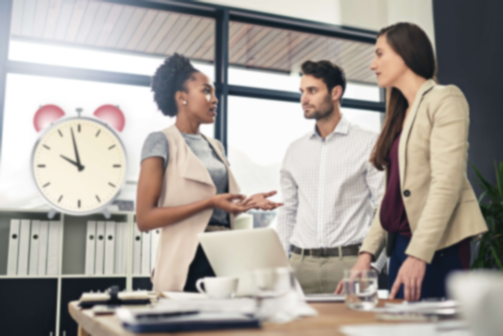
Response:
h=9 m=58
